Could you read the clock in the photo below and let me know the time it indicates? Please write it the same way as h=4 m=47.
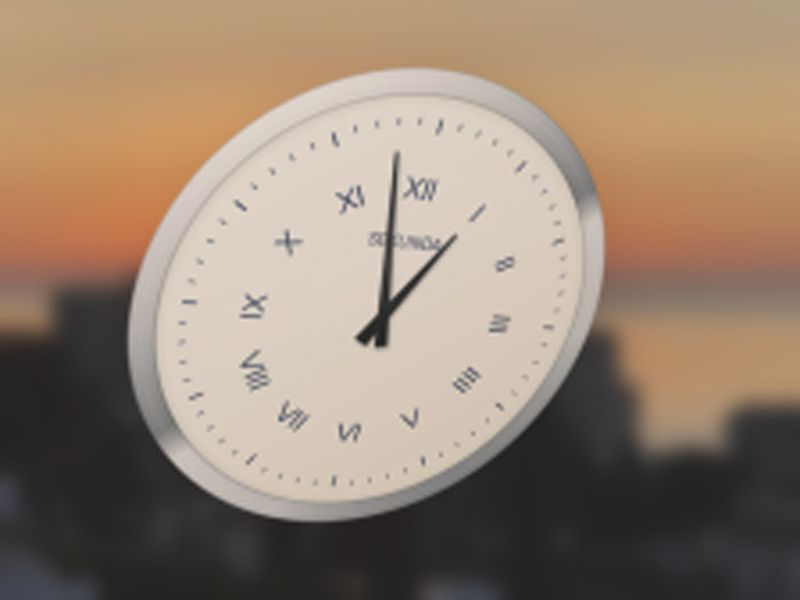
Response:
h=12 m=58
